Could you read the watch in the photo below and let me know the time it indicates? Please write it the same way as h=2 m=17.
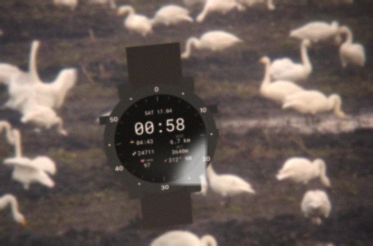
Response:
h=0 m=58
